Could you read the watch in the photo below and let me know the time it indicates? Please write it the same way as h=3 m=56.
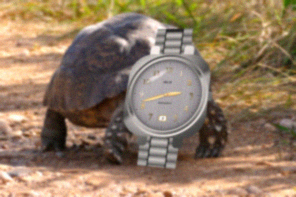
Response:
h=2 m=42
